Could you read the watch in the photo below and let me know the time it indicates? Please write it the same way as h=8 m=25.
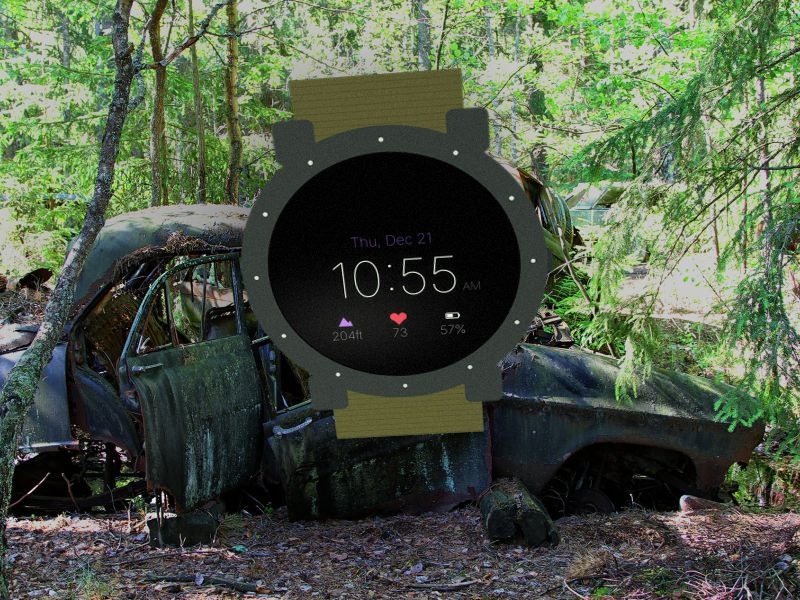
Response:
h=10 m=55
